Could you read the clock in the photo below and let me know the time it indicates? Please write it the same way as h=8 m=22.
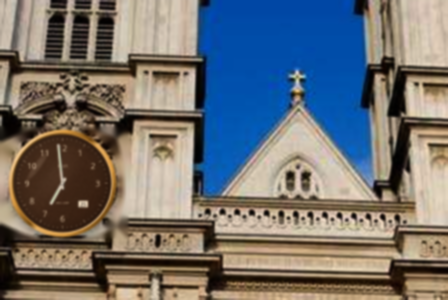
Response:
h=6 m=59
